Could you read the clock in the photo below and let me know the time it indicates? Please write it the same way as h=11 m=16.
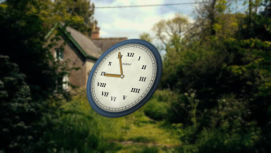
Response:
h=8 m=55
